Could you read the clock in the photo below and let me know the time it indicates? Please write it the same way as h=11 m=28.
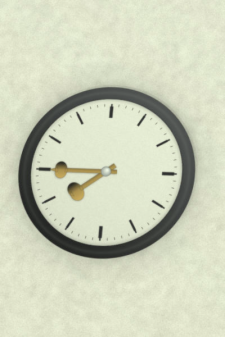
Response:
h=7 m=45
